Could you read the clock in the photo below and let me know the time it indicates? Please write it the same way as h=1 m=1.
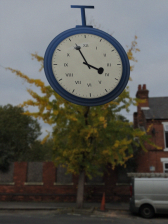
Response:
h=3 m=56
